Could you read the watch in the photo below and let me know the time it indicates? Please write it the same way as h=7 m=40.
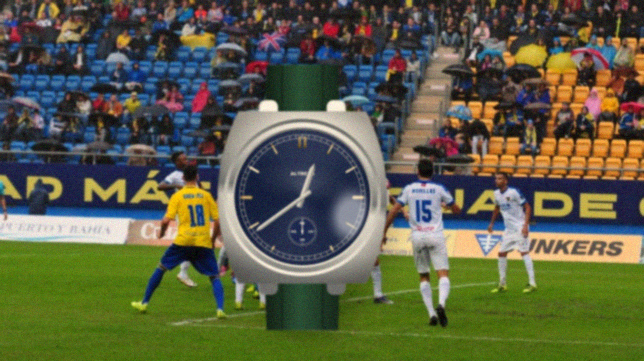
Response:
h=12 m=39
